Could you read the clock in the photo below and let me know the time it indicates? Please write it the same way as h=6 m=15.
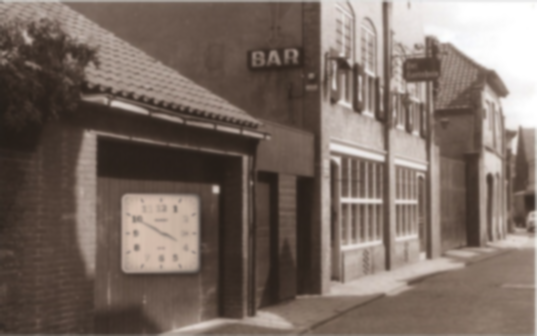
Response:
h=3 m=50
